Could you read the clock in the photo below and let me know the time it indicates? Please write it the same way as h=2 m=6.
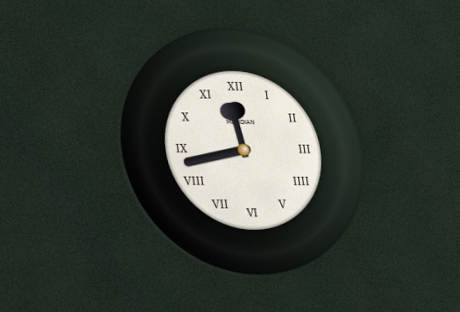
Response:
h=11 m=43
